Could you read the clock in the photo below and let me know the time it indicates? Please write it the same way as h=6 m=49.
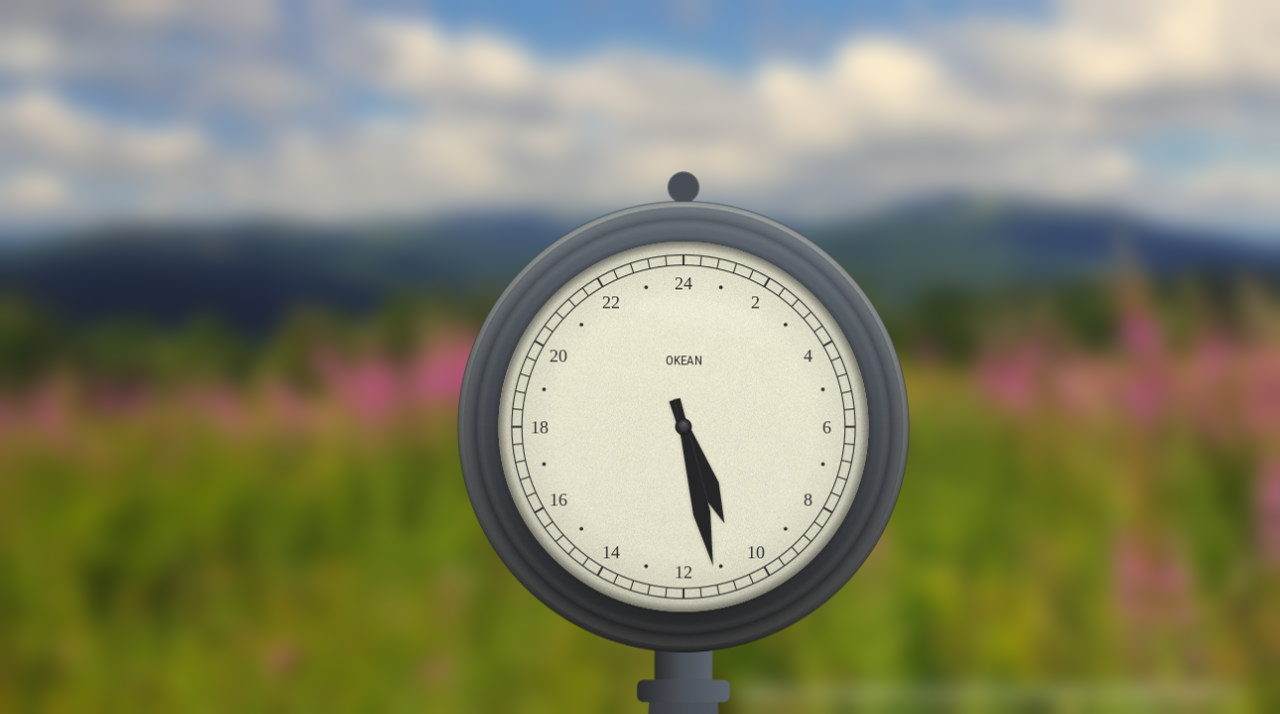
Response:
h=10 m=28
